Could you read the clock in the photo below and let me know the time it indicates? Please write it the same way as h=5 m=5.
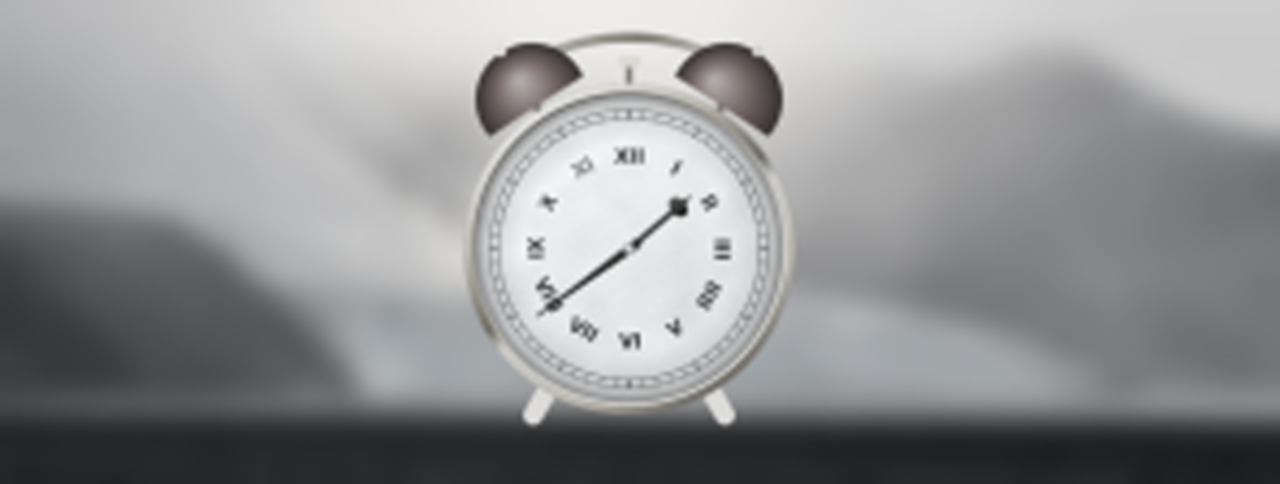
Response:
h=1 m=39
